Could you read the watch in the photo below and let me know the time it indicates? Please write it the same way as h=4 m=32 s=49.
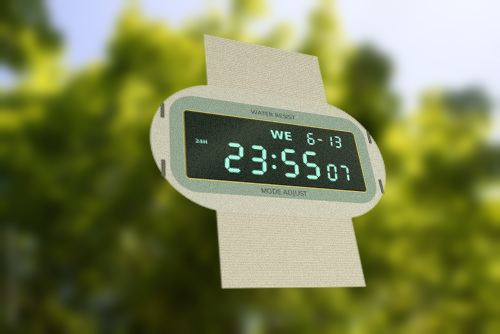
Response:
h=23 m=55 s=7
